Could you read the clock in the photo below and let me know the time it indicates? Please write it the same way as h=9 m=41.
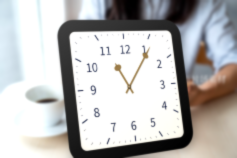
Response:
h=11 m=6
